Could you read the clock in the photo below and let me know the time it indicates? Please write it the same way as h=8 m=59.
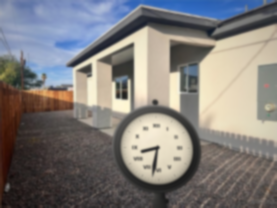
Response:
h=8 m=32
